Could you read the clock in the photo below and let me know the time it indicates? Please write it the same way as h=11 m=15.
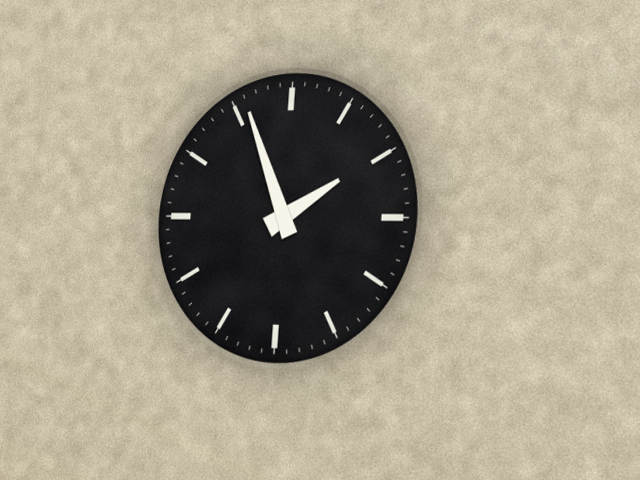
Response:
h=1 m=56
